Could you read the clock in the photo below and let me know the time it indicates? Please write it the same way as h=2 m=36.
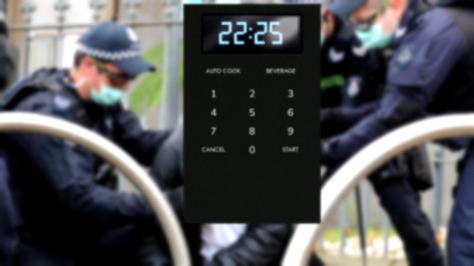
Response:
h=22 m=25
